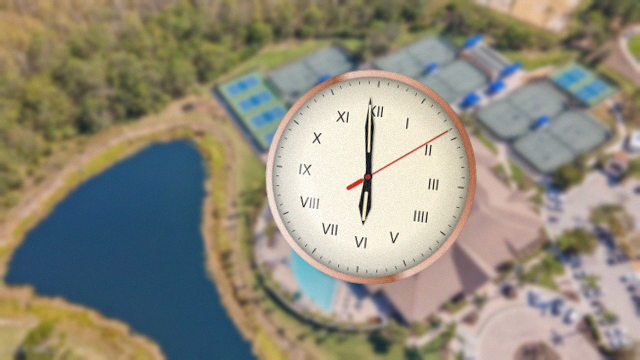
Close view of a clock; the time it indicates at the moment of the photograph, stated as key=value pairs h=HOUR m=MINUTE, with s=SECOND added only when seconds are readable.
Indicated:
h=5 m=59 s=9
